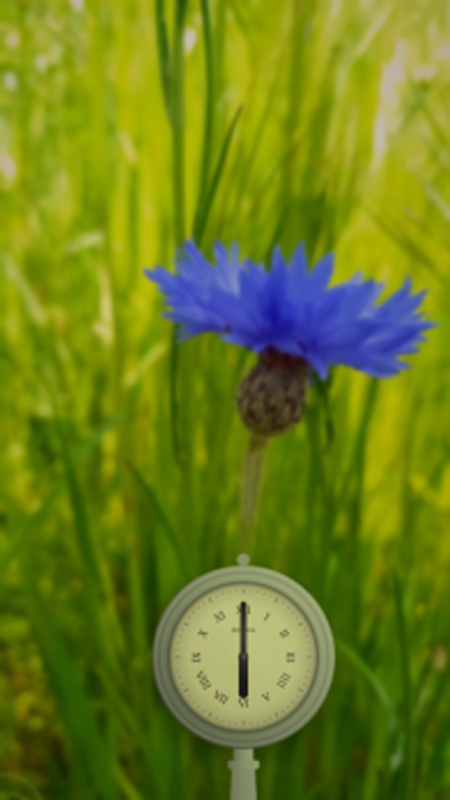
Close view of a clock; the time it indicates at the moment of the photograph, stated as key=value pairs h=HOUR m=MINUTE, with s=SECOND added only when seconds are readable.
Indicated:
h=6 m=0
